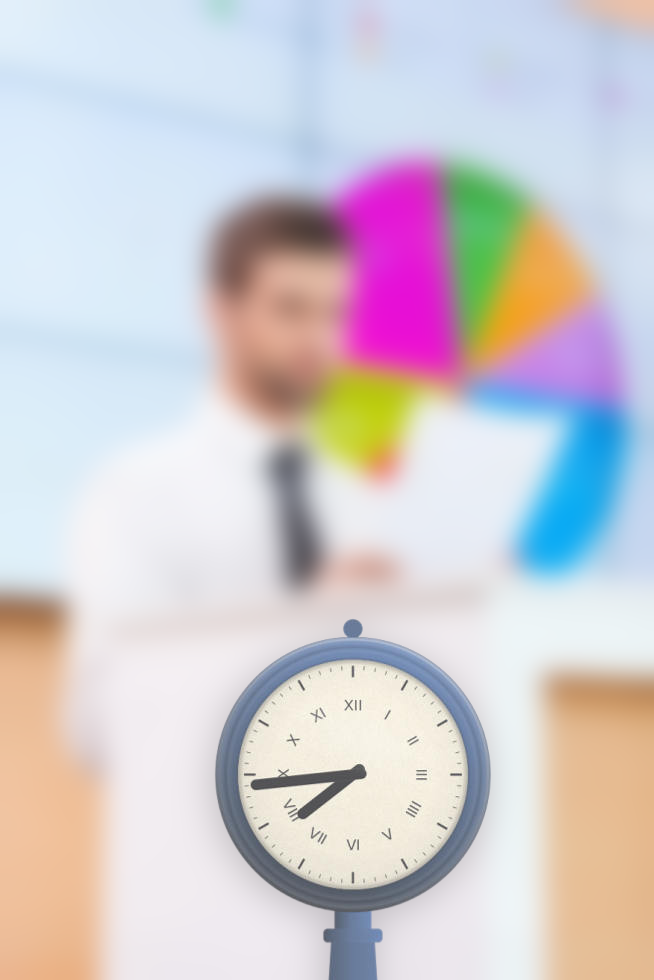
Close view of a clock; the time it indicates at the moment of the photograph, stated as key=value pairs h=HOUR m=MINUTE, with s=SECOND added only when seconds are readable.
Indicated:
h=7 m=44
